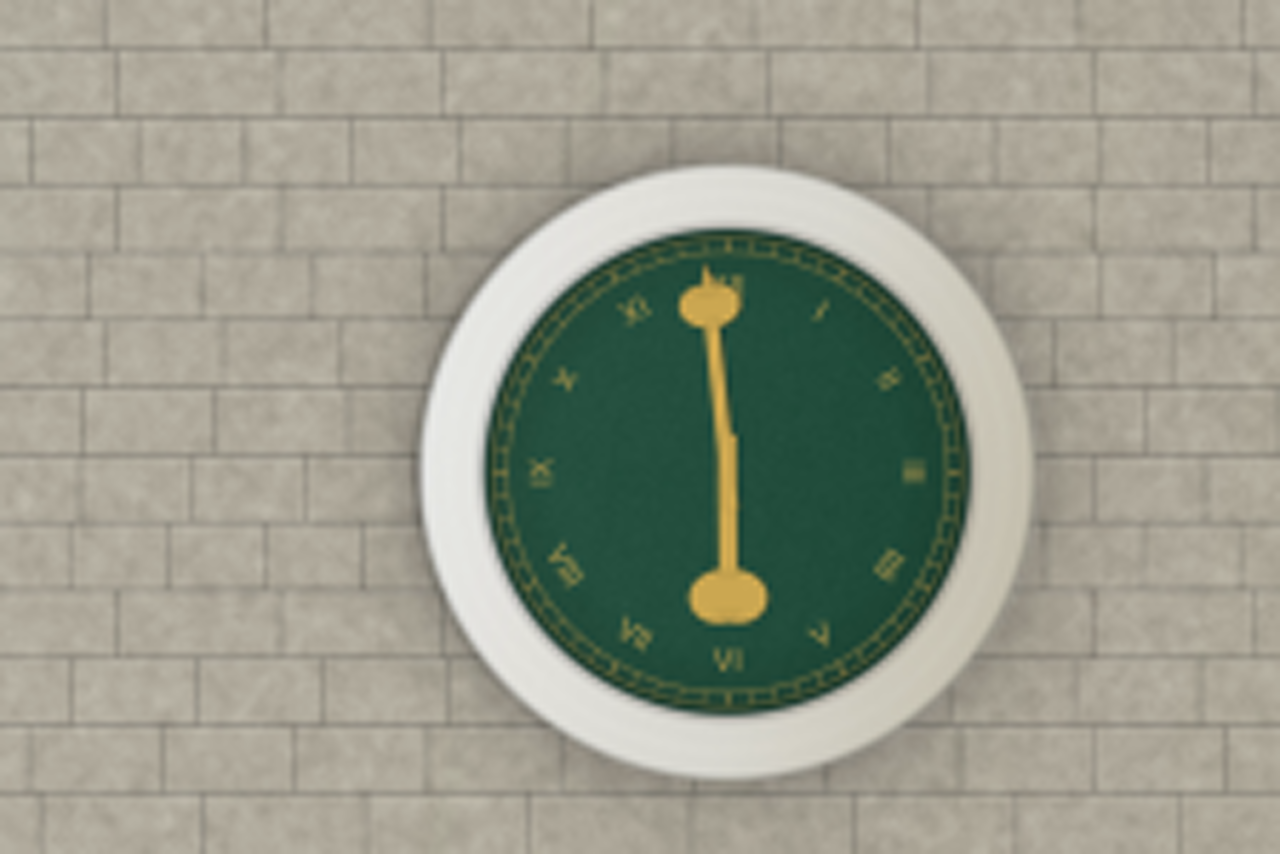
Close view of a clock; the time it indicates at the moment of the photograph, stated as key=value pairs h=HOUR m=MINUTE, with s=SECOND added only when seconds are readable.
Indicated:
h=5 m=59
